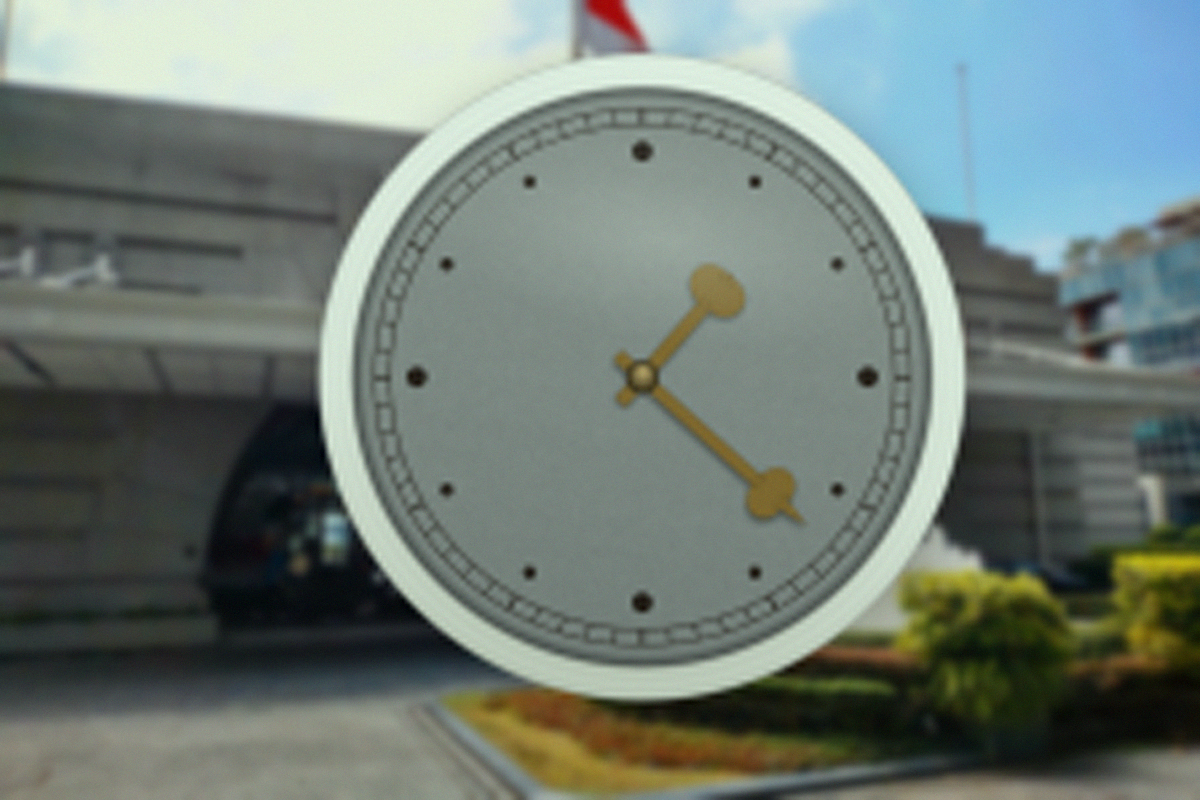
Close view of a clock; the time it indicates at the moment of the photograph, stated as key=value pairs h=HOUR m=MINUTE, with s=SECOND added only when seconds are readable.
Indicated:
h=1 m=22
